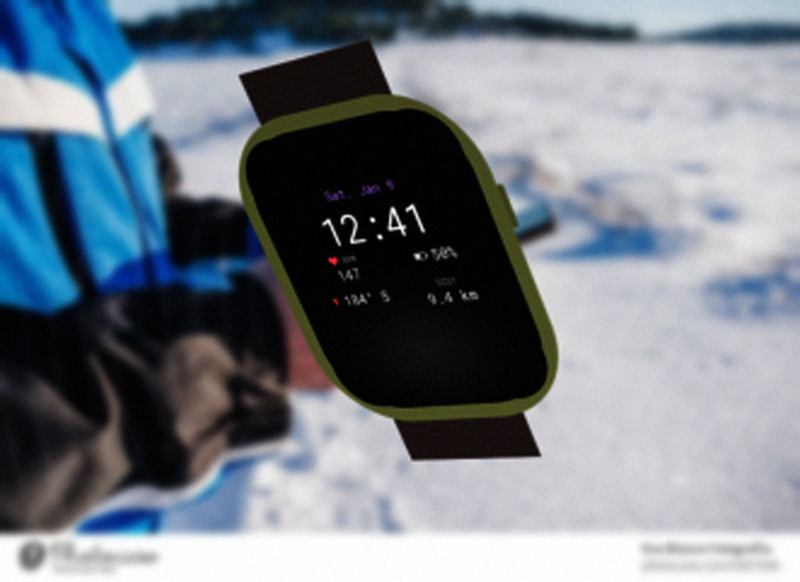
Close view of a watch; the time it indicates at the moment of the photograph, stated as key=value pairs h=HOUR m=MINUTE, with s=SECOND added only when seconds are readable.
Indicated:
h=12 m=41
